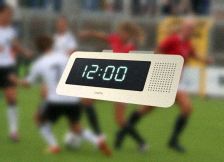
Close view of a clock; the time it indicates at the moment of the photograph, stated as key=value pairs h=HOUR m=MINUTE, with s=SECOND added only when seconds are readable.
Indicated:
h=12 m=0
